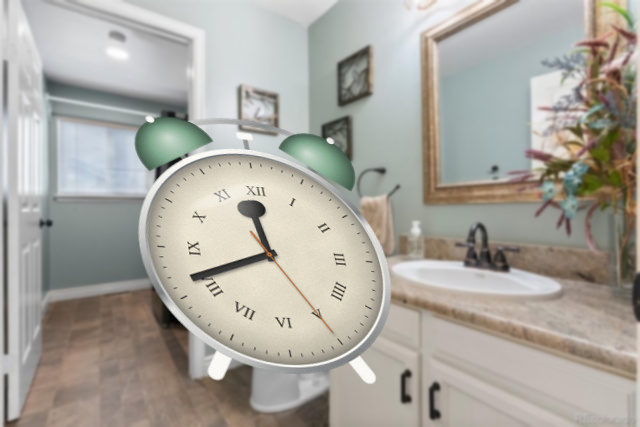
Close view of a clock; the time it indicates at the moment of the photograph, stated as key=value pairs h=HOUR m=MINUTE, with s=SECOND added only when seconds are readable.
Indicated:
h=11 m=41 s=25
